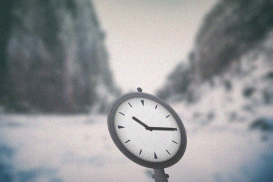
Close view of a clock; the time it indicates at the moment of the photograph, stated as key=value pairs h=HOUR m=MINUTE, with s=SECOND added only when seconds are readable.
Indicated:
h=10 m=15
